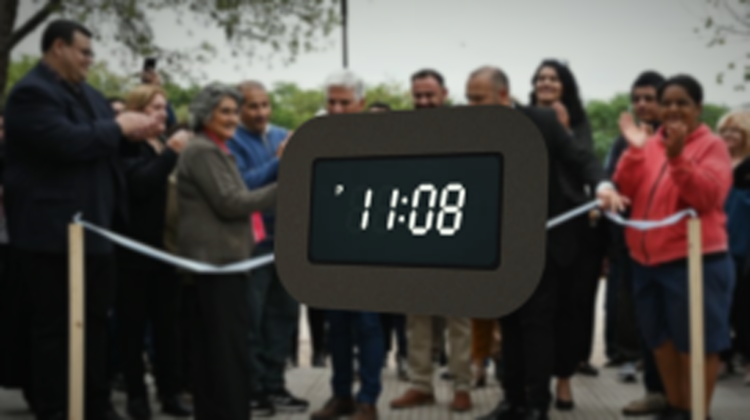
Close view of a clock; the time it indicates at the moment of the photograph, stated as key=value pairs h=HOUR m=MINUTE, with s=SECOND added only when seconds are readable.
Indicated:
h=11 m=8
